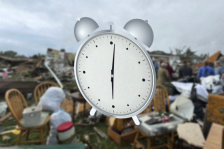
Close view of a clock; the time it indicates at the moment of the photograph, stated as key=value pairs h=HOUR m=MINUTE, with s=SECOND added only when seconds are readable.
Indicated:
h=6 m=1
